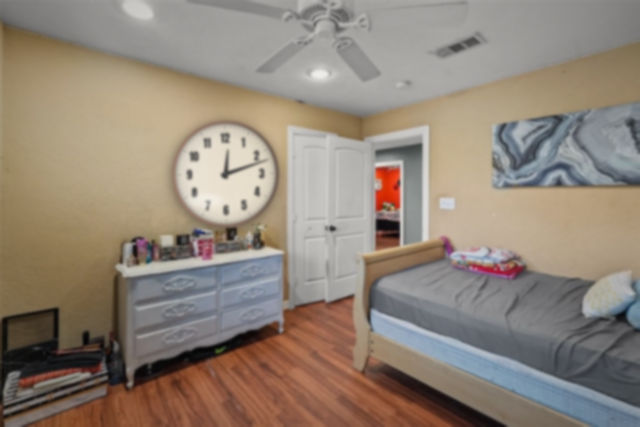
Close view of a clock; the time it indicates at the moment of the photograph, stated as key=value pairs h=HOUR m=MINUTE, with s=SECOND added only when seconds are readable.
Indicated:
h=12 m=12
